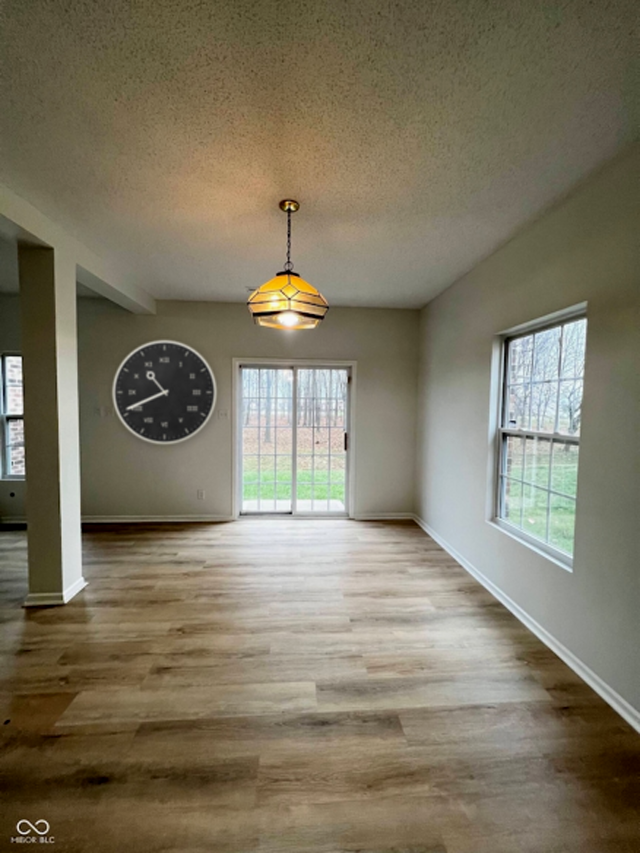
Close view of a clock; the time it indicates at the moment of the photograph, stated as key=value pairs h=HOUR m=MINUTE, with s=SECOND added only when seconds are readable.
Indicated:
h=10 m=41
